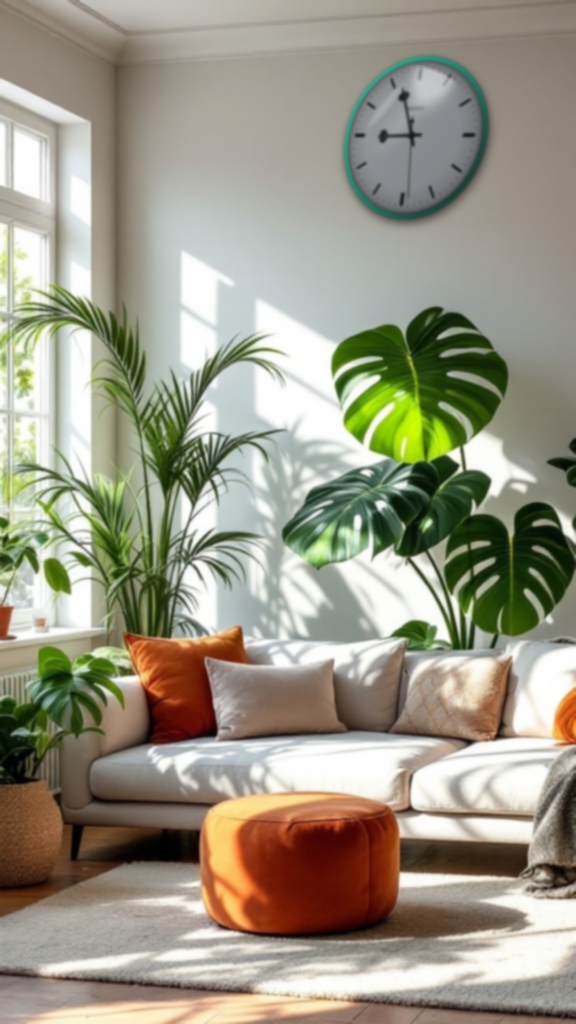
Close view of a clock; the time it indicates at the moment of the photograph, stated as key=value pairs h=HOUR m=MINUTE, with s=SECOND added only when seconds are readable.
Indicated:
h=8 m=56 s=29
